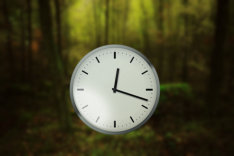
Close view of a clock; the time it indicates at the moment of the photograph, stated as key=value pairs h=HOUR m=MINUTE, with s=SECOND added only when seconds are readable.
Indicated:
h=12 m=18
